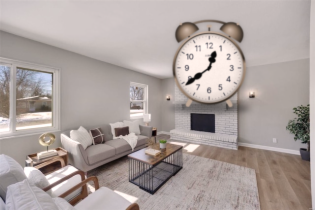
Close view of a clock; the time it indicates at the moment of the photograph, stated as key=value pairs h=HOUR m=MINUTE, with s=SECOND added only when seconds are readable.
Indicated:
h=12 m=39
